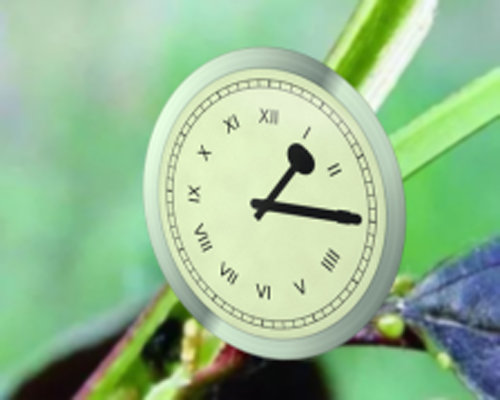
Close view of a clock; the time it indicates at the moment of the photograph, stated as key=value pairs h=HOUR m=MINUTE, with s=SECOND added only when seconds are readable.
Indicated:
h=1 m=15
